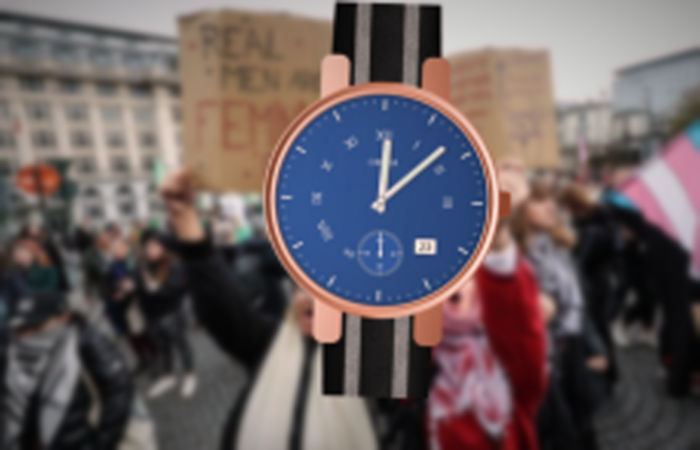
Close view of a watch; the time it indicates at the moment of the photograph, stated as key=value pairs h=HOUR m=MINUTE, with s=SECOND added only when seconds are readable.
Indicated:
h=12 m=8
